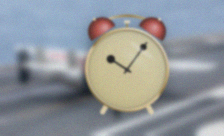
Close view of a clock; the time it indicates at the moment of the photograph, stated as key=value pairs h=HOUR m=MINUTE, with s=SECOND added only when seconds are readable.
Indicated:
h=10 m=6
